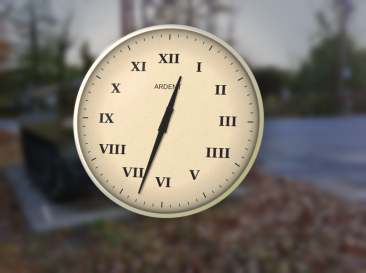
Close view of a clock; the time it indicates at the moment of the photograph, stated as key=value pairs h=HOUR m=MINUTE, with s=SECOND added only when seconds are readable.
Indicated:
h=12 m=33
